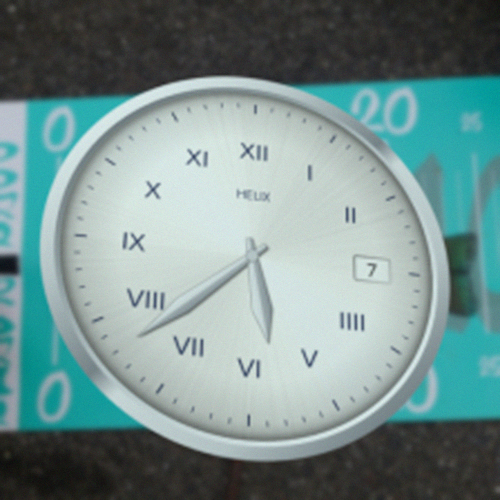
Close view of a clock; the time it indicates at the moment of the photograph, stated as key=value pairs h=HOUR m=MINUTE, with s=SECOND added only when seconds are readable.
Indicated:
h=5 m=38
